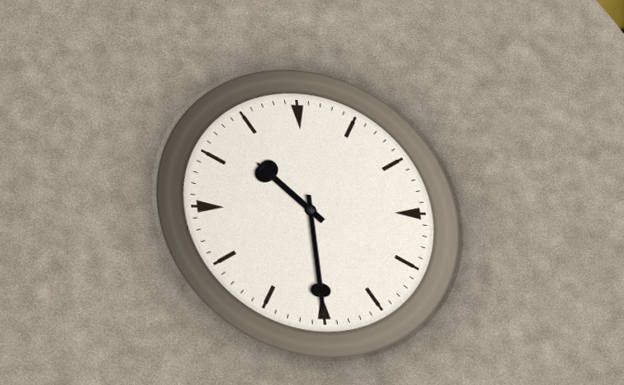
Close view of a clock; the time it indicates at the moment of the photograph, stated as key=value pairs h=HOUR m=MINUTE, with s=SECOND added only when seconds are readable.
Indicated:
h=10 m=30
